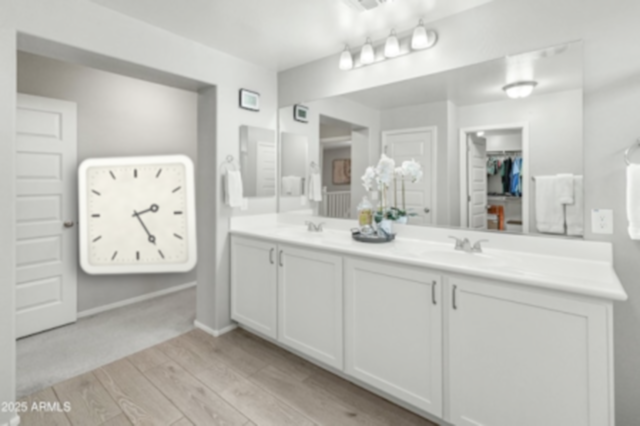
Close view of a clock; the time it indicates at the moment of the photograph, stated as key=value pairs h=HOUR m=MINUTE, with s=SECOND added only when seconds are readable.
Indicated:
h=2 m=25
